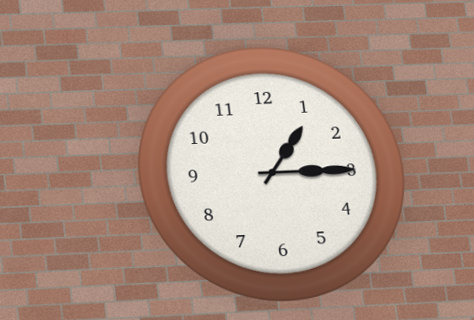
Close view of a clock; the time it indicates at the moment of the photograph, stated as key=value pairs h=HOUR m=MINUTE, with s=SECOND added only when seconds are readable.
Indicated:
h=1 m=15
